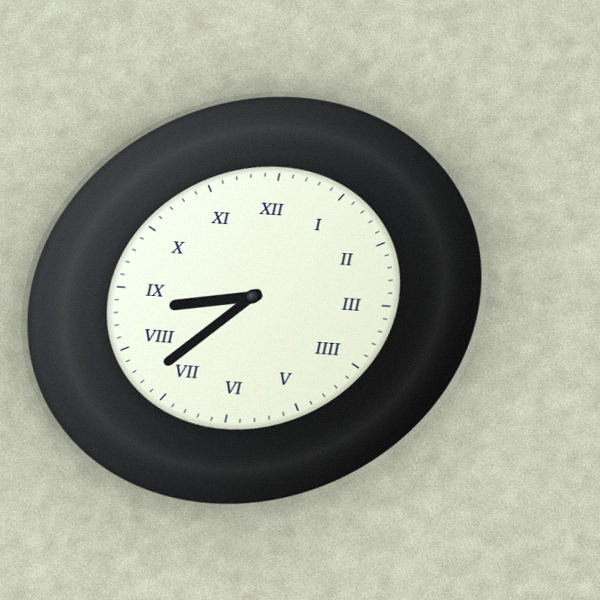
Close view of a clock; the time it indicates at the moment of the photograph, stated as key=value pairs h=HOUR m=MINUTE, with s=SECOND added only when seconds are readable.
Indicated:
h=8 m=37
